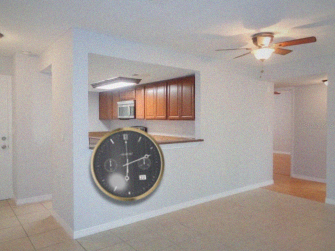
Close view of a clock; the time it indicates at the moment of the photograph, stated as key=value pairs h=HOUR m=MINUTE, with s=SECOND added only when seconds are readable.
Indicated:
h=6 m=12
